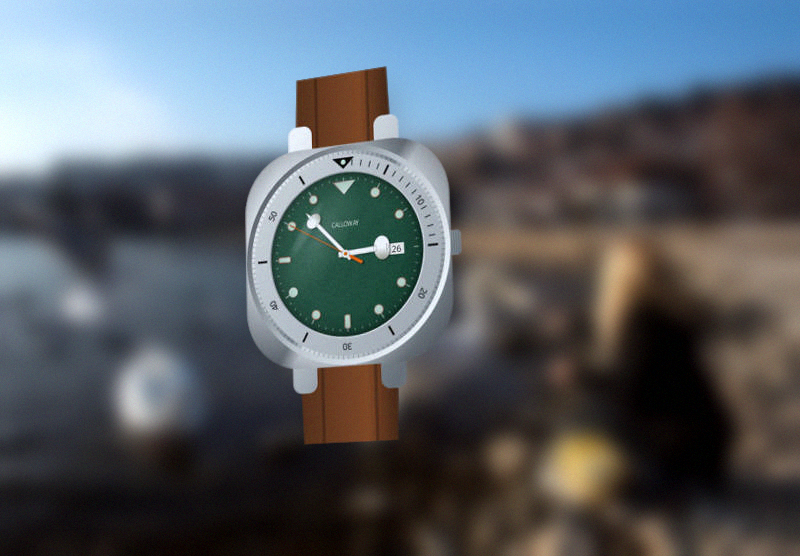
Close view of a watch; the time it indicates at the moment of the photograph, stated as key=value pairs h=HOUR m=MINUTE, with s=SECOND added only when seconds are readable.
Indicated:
h=2 m=52 s=50
